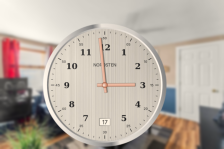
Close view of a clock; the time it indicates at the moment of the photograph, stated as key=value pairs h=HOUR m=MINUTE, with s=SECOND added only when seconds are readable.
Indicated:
h=2 m=59
